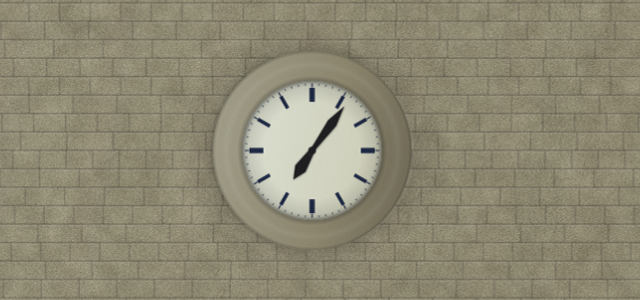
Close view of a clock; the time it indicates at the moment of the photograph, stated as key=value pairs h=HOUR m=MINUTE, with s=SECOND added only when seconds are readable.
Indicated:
h=7 m=6
